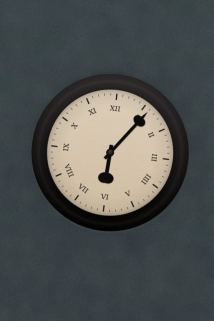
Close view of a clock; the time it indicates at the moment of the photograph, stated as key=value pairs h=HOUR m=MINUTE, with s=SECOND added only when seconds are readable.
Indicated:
h=6 m=6
